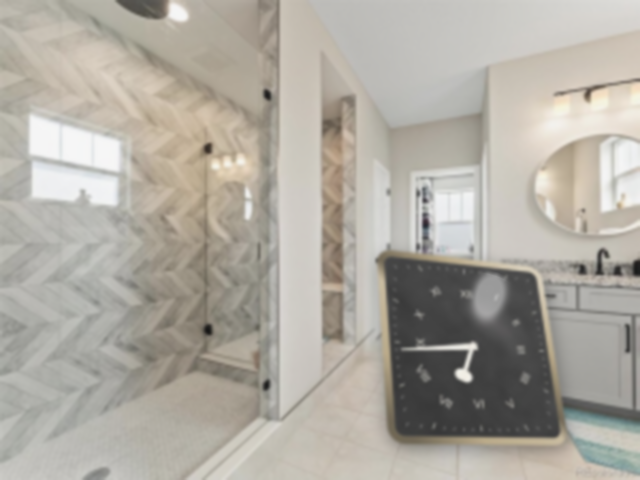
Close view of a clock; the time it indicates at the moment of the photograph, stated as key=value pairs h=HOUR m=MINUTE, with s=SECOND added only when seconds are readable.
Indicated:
h=6 m=44
